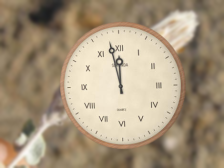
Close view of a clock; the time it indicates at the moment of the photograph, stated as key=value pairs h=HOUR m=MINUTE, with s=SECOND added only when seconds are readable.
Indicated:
h=11 m=58
